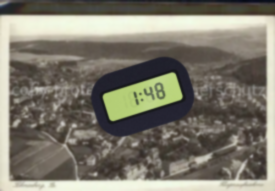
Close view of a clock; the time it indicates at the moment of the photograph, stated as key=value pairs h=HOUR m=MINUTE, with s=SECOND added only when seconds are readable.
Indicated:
h=1 m=48
